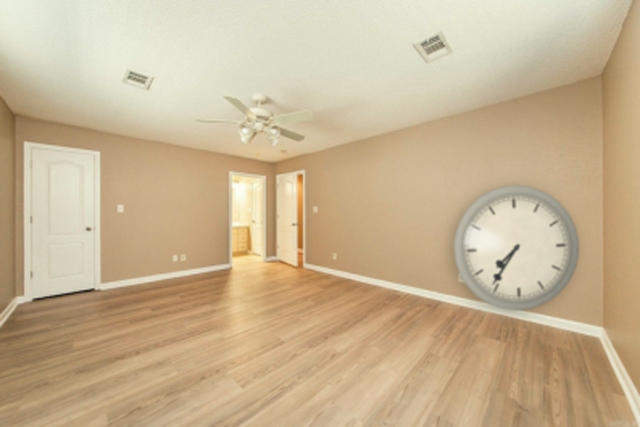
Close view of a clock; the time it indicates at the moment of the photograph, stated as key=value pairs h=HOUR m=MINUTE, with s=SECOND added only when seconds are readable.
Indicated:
h=7 m=36
